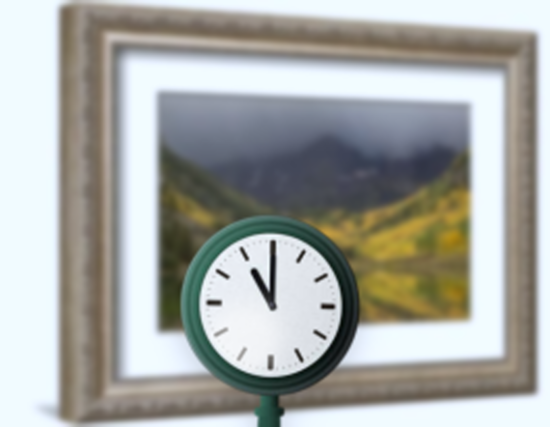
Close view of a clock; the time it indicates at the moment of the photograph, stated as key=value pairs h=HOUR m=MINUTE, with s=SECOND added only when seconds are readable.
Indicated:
h=11 m=0
